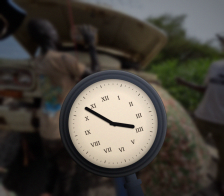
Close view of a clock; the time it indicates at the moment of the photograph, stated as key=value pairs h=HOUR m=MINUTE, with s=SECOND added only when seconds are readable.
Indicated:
h=3 m=53
